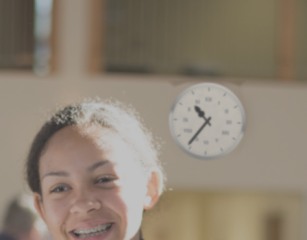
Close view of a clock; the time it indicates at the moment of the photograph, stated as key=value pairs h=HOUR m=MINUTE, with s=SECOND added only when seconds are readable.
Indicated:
h=10 m=36
